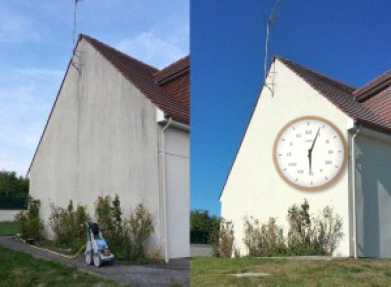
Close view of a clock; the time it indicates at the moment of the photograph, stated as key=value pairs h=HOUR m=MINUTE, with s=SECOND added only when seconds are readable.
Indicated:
h=6 m=4
